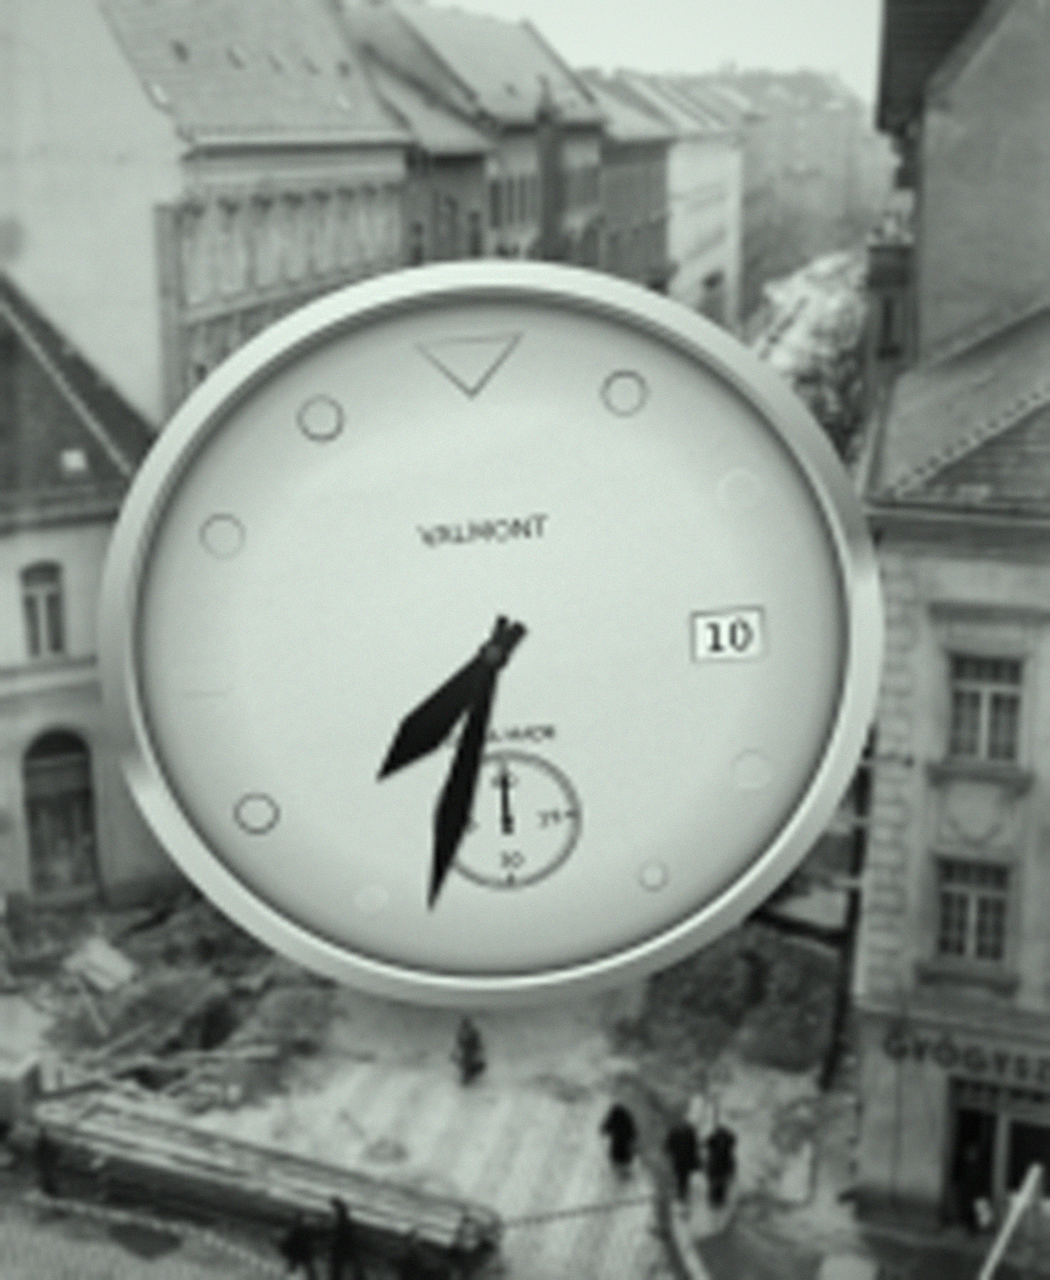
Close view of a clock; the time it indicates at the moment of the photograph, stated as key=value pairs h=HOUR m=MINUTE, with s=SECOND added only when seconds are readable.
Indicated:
h=7 m=33
